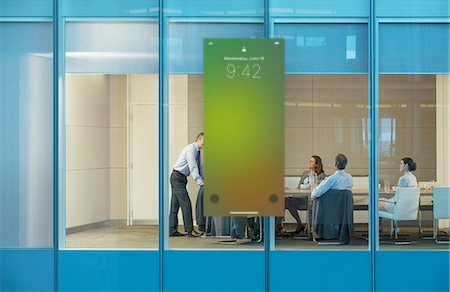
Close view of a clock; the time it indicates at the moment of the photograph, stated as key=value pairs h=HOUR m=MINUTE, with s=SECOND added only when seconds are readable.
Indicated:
h=9 m=42
